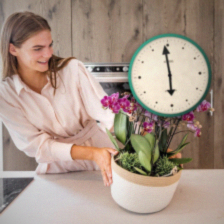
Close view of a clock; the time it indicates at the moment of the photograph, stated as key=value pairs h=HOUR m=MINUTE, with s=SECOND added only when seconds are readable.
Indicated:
h=5 m=59
